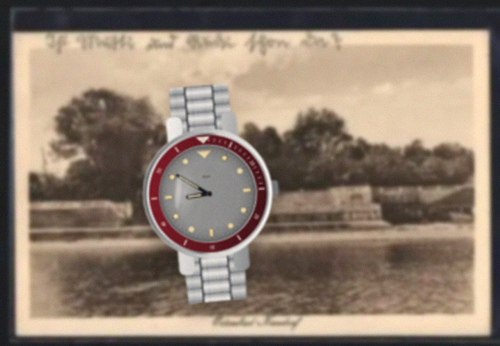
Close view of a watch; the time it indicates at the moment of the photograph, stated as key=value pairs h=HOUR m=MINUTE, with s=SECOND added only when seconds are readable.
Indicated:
h=8 m=51
